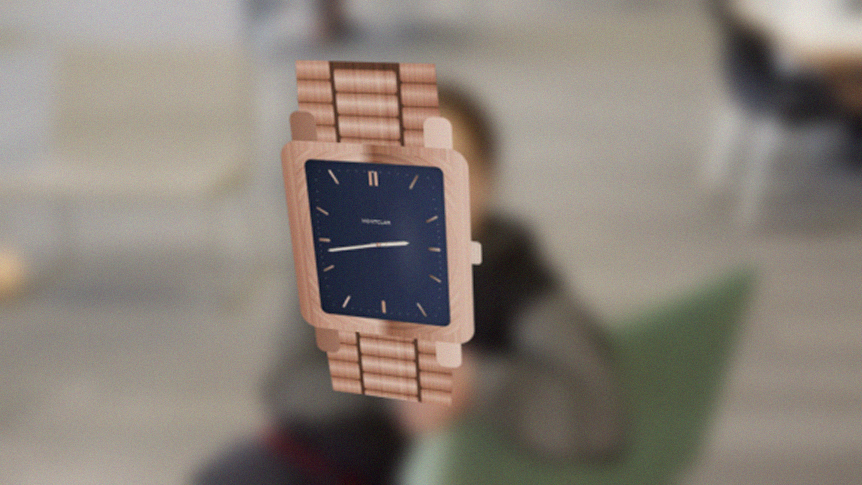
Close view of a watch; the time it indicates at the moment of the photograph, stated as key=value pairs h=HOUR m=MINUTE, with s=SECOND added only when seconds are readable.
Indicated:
h=2 m=43
